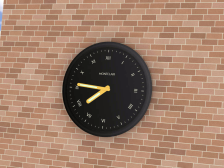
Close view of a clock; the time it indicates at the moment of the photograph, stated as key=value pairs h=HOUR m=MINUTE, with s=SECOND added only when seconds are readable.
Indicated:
h=7 m=46
